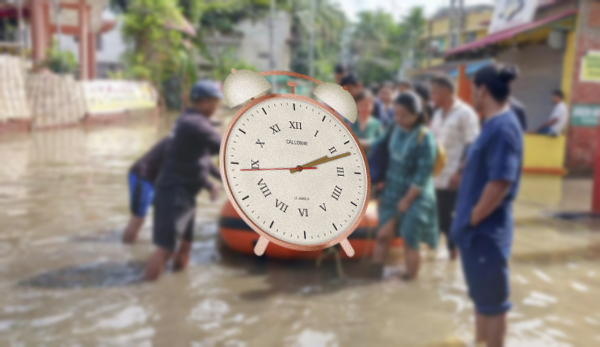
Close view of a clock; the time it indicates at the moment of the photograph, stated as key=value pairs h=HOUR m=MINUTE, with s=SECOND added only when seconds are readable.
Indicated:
h=2 m=11 s=44
